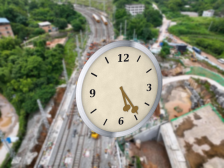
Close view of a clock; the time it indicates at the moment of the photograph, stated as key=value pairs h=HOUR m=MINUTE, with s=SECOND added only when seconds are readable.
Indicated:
h=5 m=24
